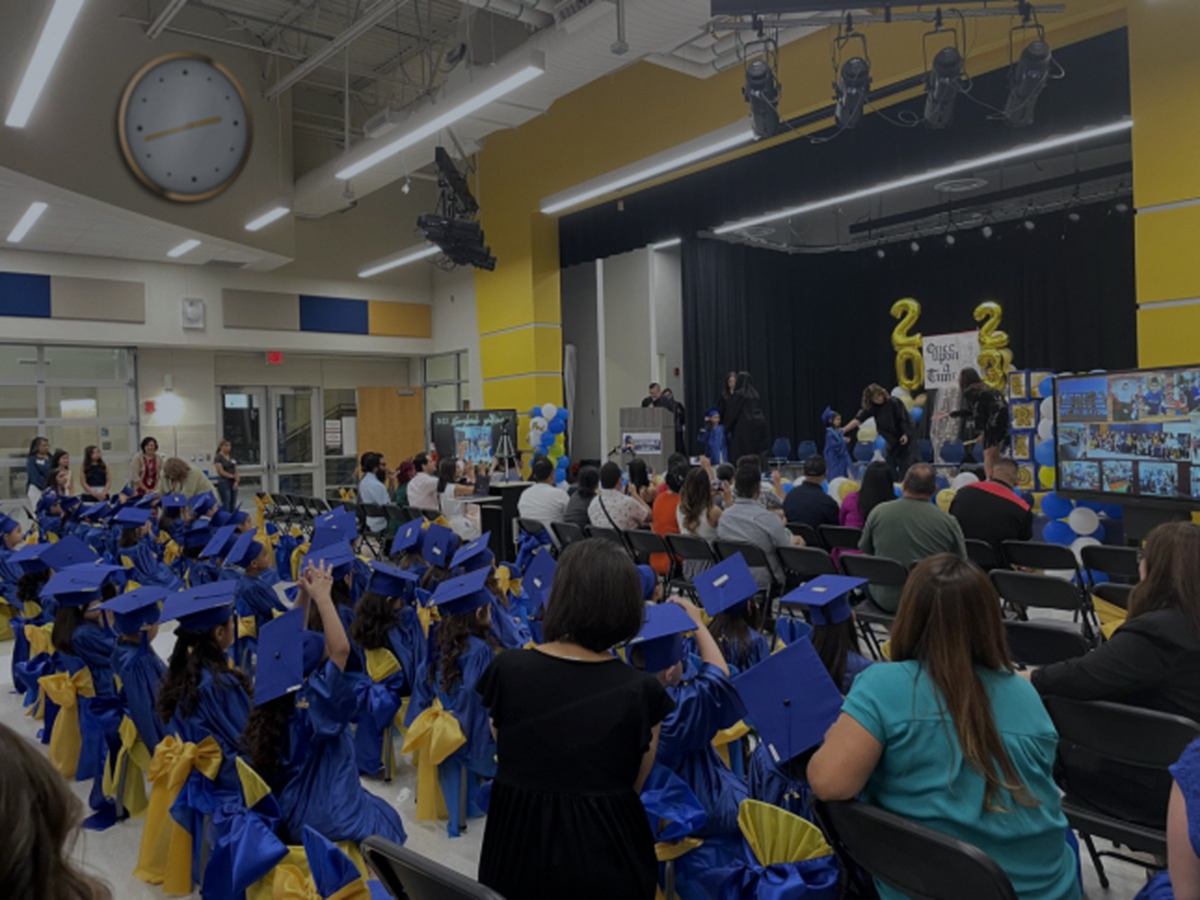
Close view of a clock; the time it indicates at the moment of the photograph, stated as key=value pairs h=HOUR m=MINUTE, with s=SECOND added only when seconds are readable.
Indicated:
h=2 m=43
